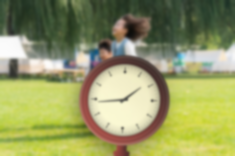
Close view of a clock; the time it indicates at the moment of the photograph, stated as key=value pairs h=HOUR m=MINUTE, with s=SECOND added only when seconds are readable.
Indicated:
h=1 m=44
